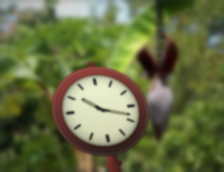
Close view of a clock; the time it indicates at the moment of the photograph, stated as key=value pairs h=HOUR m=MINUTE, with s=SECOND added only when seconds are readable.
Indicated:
h=10 m=18
